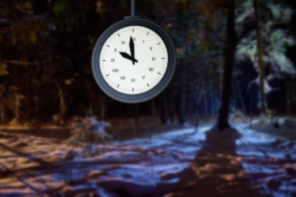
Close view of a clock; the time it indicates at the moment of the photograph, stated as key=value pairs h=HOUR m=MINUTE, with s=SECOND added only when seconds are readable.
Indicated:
h=9 m=59
